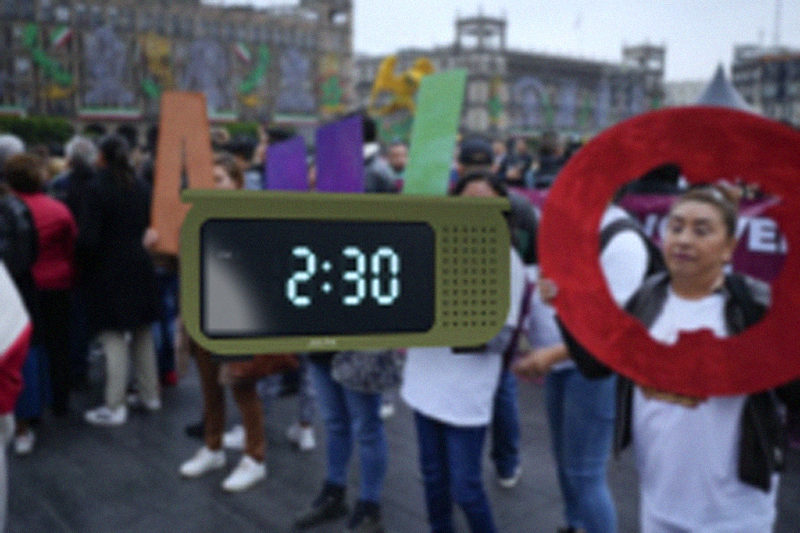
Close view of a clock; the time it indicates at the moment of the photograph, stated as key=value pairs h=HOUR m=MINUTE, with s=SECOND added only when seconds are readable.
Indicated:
h=2 m=30
